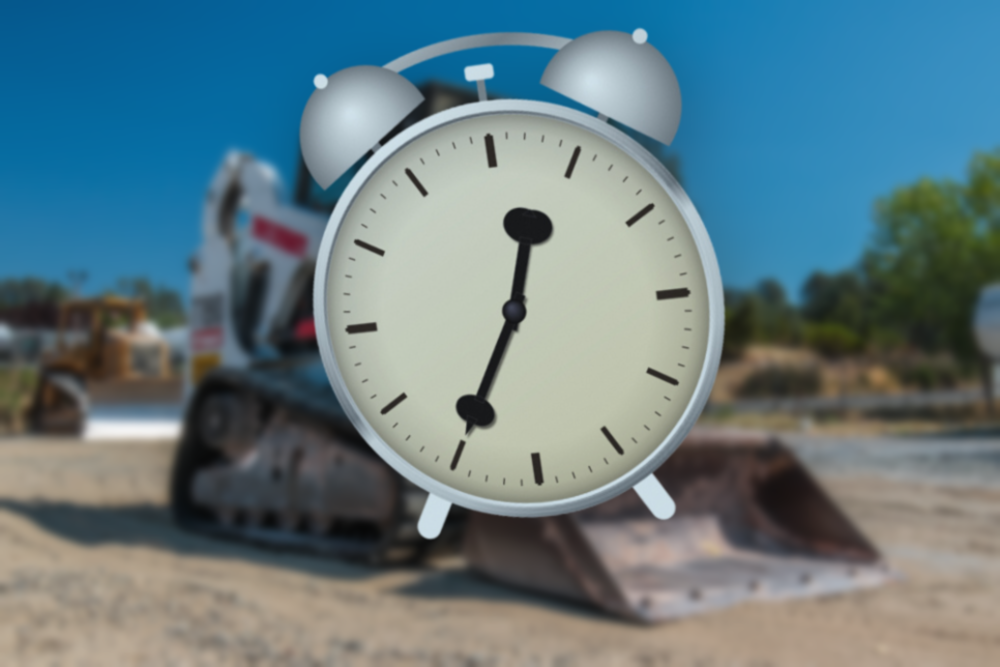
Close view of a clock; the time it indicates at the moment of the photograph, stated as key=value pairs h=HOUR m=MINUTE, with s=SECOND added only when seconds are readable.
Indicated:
h=12 m=35
